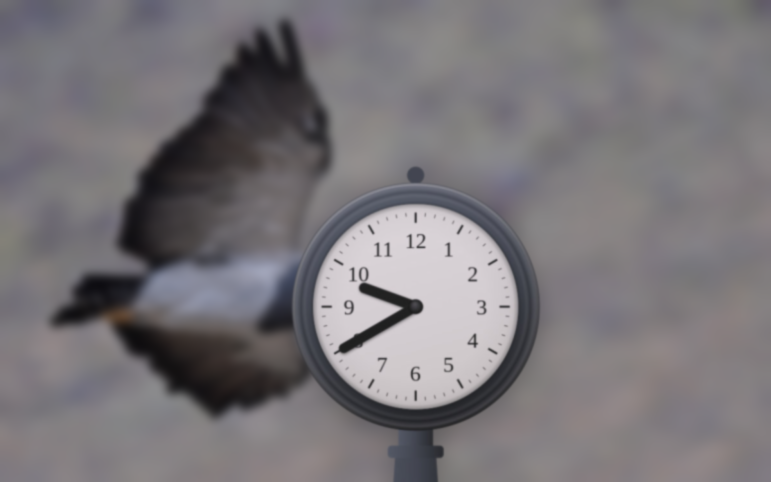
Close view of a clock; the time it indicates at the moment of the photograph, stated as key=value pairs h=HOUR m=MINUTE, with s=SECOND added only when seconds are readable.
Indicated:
h=9 m=40
